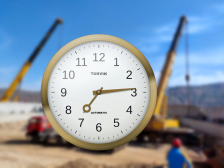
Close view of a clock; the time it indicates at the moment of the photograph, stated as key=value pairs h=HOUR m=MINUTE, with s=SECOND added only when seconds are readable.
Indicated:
h=7 m=14
